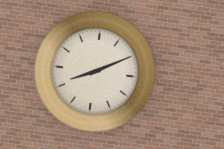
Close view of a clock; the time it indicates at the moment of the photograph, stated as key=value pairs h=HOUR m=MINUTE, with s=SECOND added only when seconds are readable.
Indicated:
h=8 m=10
